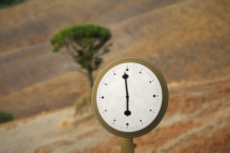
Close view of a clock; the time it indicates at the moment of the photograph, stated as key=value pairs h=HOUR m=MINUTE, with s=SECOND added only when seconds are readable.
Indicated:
h=5 m=59
